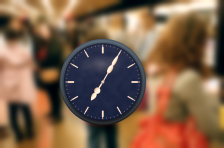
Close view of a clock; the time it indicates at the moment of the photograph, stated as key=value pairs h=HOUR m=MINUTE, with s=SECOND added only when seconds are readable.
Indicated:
h=7 m=5
